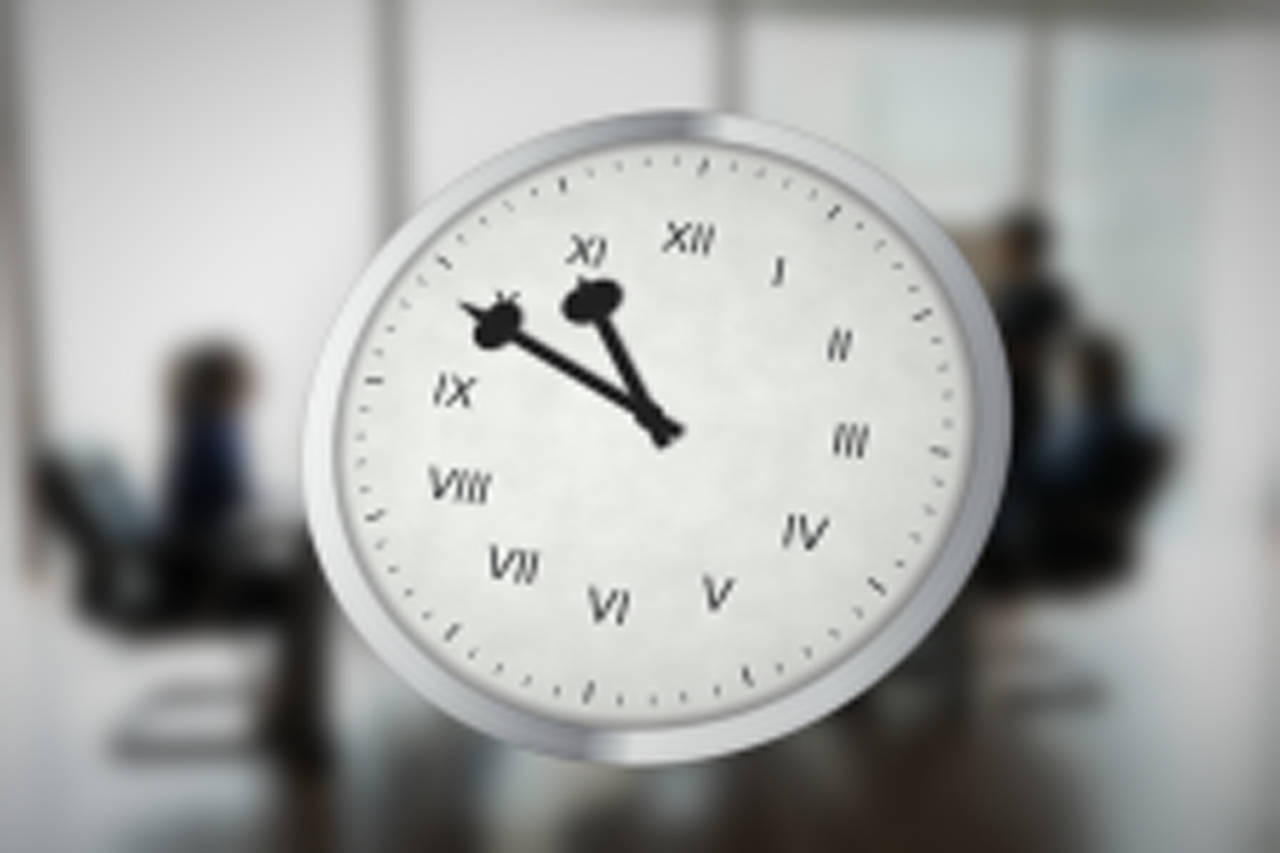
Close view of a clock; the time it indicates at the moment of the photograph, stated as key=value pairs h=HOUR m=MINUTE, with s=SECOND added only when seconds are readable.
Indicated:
h=10 m=49
